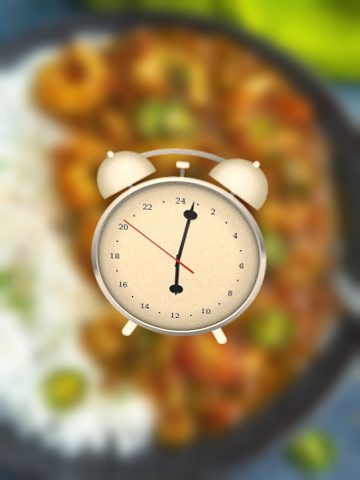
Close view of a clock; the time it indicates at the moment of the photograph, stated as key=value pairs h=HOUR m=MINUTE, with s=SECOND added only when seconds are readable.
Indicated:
h=12 m=1 s=51
